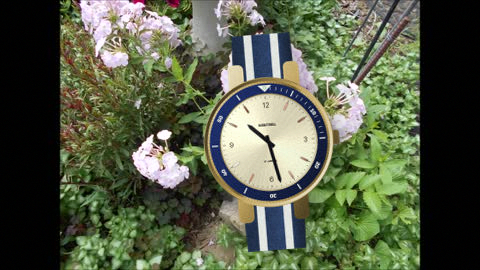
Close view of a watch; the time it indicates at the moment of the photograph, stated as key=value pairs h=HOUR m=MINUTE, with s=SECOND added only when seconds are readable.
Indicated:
h=10 m=28
